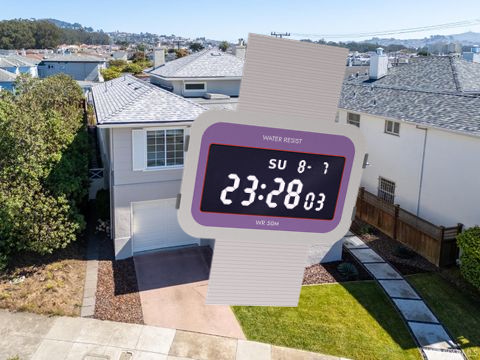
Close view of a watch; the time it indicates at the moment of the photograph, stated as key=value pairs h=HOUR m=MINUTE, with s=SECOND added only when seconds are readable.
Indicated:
h=23 m=28 s=3
